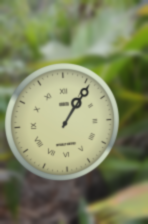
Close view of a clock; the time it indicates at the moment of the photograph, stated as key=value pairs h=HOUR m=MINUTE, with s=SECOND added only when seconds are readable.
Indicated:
h=1 m=6
